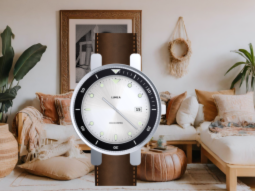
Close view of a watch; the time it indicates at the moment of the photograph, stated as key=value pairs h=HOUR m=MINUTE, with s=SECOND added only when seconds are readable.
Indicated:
h=10 m=22
